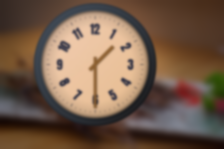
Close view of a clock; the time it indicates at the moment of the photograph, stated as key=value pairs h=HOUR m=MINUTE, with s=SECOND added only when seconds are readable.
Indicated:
h=1 m=30
